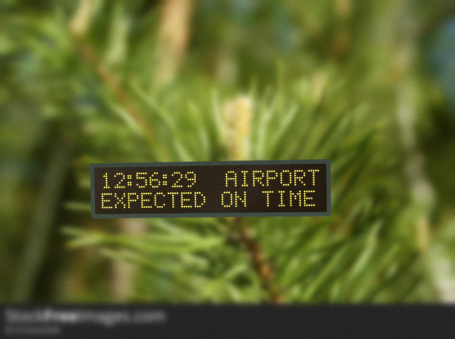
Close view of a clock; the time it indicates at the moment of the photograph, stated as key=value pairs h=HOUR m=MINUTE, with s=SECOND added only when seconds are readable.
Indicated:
h=12 m=56 s=29
